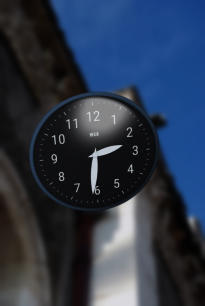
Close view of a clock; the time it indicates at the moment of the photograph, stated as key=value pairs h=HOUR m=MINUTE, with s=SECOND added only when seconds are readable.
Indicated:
h=2 m=31
